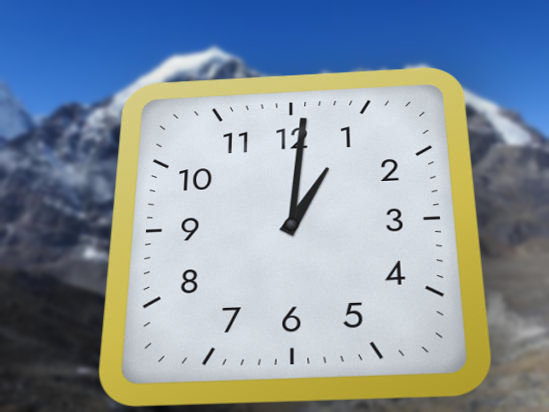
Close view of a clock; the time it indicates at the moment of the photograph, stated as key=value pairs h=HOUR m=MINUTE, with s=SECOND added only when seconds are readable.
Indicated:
h=1 m=1
